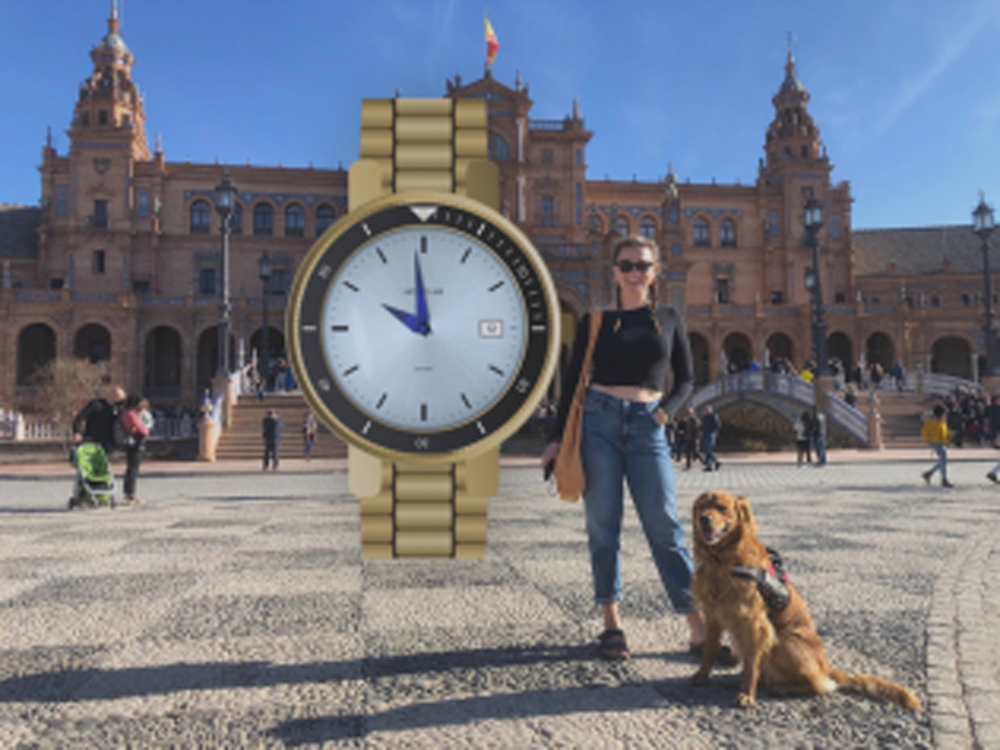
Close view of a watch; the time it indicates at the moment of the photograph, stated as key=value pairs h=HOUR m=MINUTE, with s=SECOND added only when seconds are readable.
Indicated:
h=9 m=59
